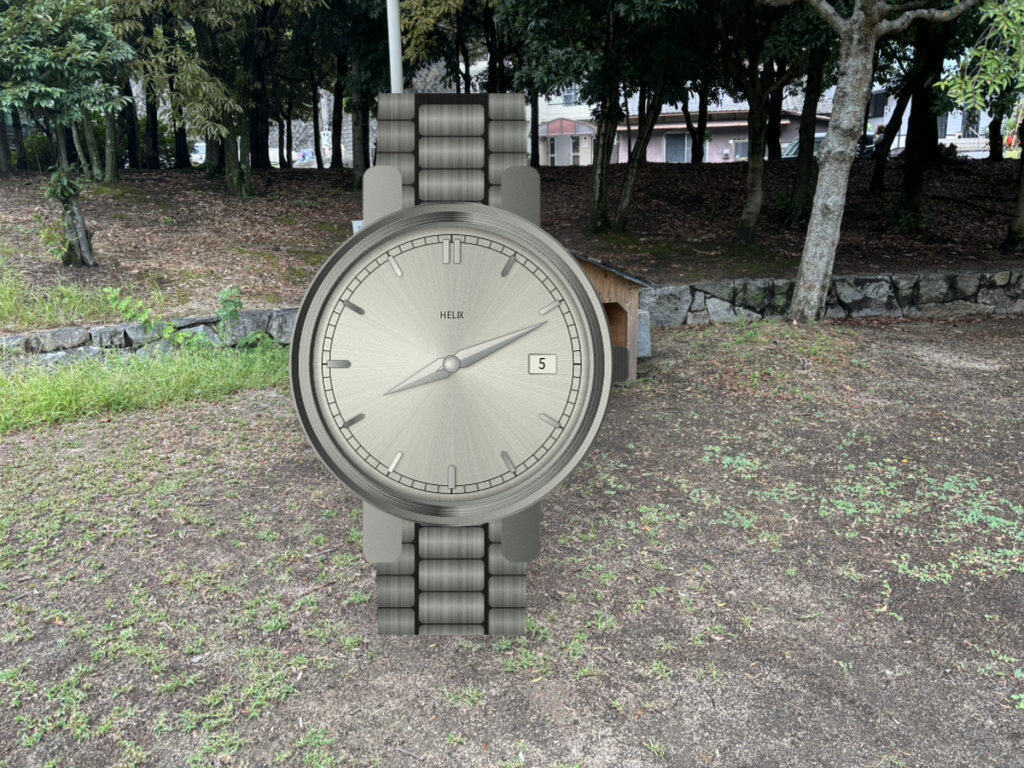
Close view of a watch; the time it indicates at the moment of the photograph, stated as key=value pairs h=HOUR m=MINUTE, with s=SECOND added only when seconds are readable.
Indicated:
h=8 m=11
